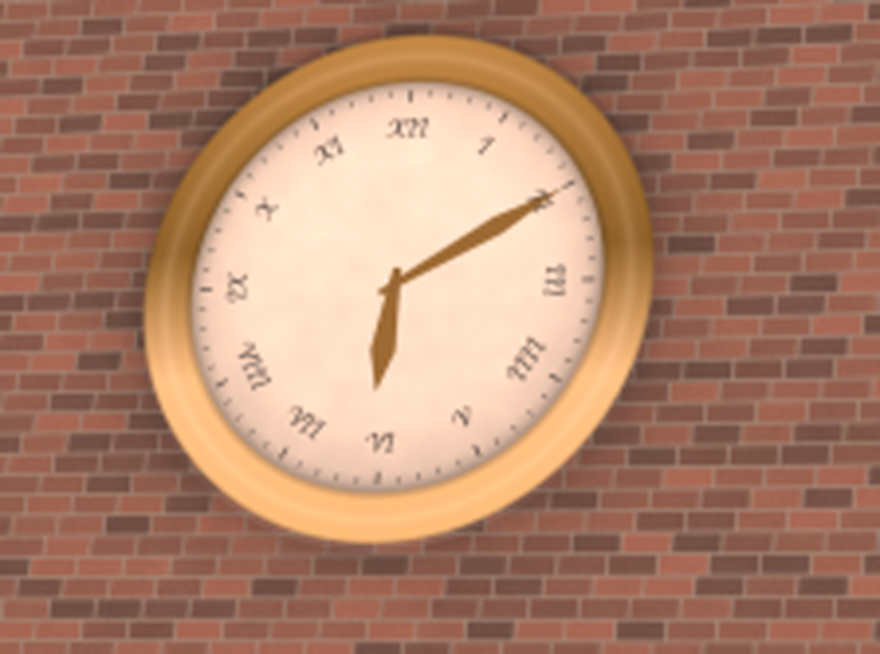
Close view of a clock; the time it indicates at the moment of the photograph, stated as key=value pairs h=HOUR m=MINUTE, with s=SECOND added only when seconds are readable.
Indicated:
h=6 m=10
